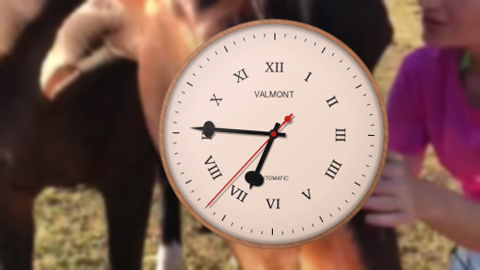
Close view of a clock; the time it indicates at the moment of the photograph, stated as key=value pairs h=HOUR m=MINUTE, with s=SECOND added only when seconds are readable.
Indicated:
h=6 m=45 s=37
